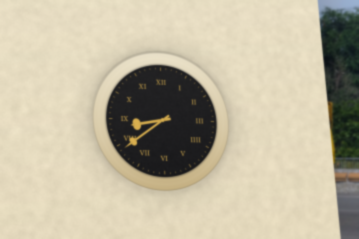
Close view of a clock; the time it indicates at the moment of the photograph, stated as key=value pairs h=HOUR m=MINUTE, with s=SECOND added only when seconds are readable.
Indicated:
h=8 m=39
